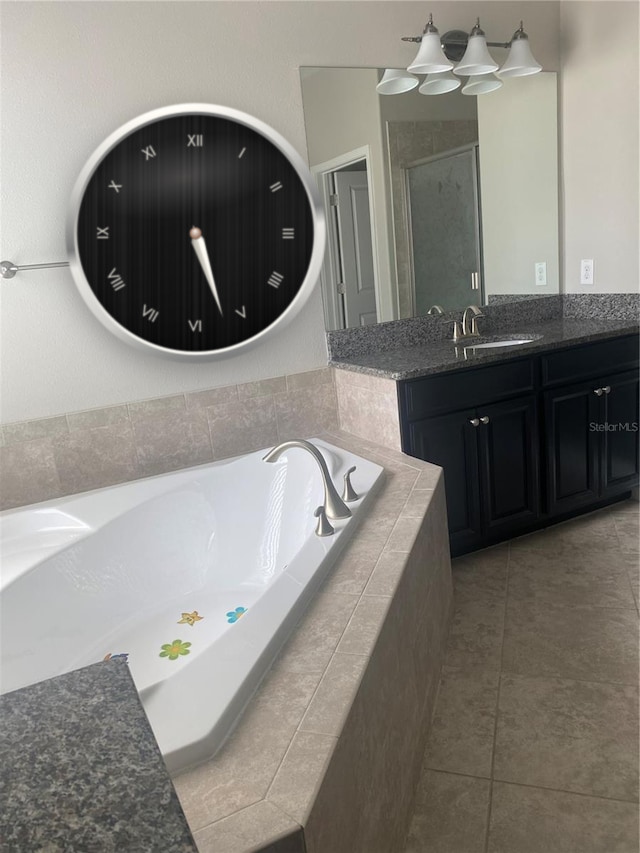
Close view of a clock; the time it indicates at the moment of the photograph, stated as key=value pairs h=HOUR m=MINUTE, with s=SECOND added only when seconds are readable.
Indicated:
h=5 m=27
